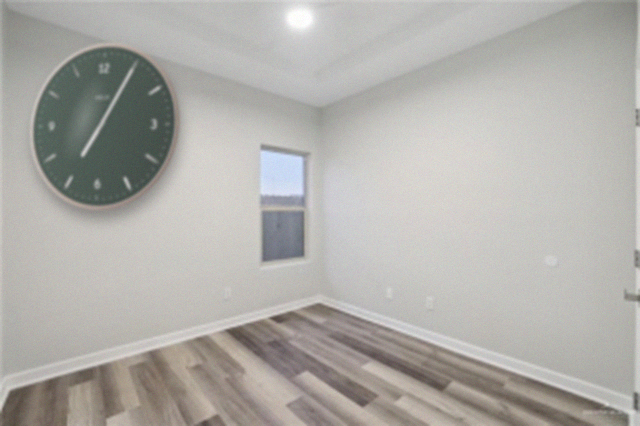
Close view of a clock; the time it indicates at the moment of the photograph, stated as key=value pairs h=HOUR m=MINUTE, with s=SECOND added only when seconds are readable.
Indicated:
h=7 m=5
